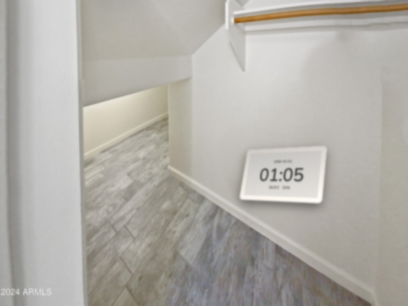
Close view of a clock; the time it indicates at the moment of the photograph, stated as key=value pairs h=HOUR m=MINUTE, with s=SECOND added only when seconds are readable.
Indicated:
h=1 m=5
